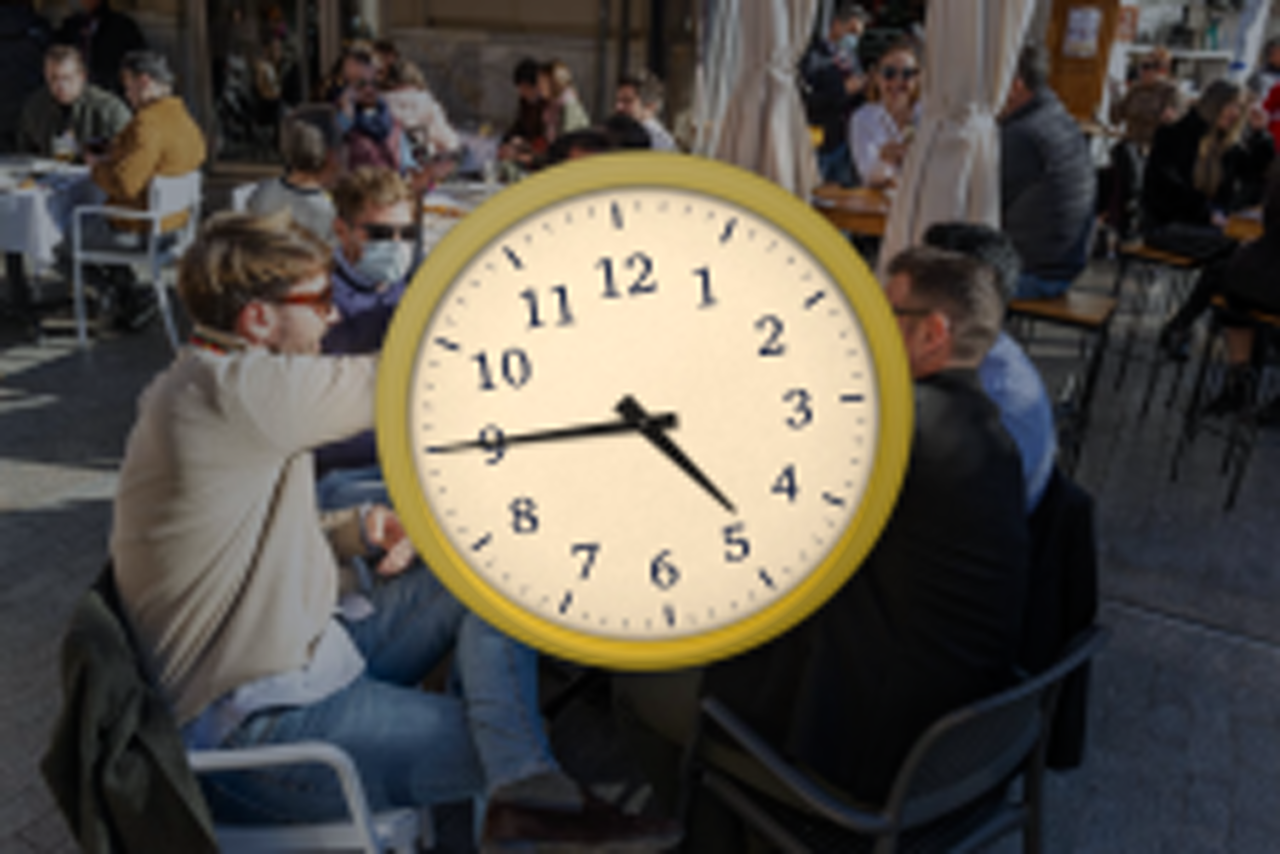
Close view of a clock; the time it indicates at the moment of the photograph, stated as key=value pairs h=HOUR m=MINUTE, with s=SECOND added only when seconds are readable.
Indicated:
h=4 m=45
